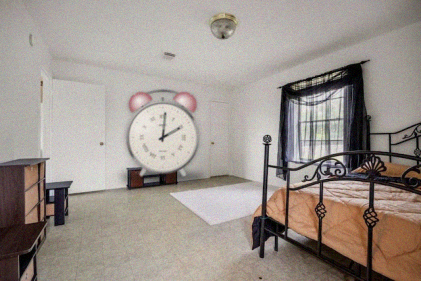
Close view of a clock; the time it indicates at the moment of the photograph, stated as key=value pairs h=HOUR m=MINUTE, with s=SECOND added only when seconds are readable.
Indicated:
h=2 m=1
